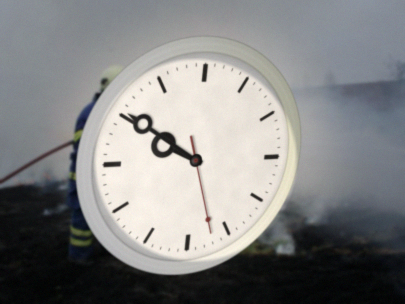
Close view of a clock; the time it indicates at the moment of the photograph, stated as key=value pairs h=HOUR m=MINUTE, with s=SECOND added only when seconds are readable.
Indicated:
h=9 m=50 s=27
